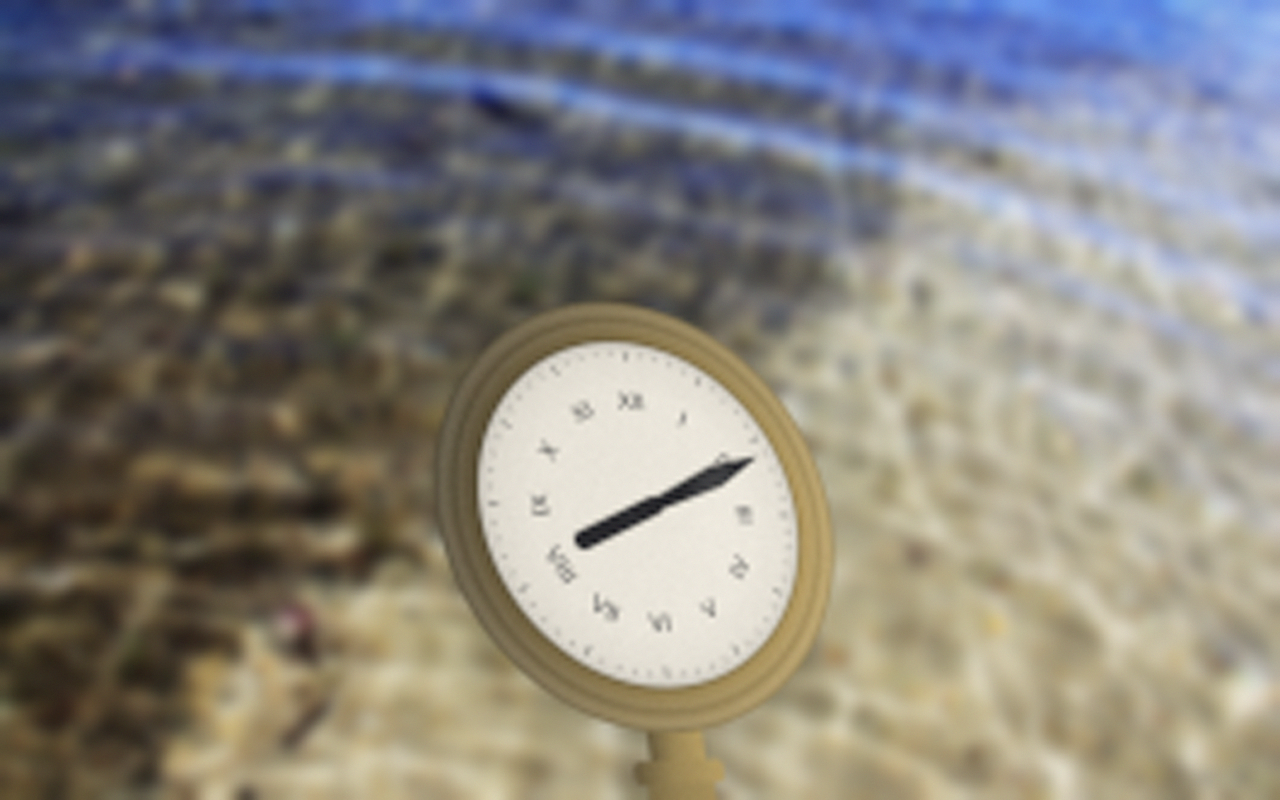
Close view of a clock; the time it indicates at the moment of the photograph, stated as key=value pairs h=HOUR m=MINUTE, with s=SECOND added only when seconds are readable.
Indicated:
h=8 m=11
